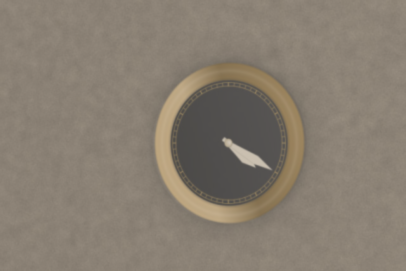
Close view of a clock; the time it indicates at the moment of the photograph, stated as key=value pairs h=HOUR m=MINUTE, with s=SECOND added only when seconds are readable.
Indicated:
h=4 m=20
